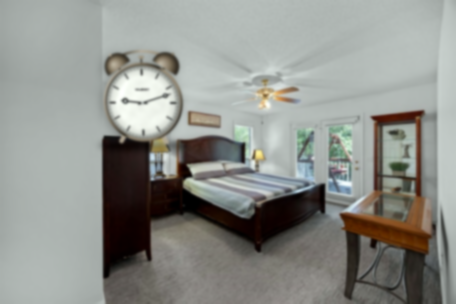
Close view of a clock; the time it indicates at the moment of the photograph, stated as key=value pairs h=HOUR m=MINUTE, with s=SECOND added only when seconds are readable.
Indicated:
h=9 m=12
